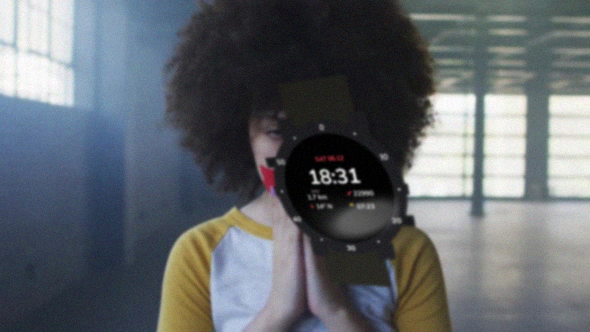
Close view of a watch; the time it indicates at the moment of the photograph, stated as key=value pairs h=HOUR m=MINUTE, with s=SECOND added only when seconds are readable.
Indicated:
h=18 m=31
